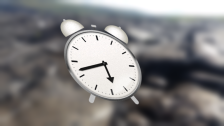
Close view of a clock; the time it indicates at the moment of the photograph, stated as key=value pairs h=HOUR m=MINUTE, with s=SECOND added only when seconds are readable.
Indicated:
h=5 m=42
